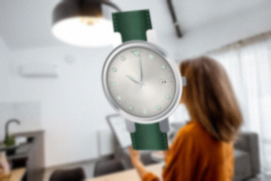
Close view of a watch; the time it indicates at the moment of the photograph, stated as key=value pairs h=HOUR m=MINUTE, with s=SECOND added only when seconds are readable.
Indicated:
h=10 m=1
